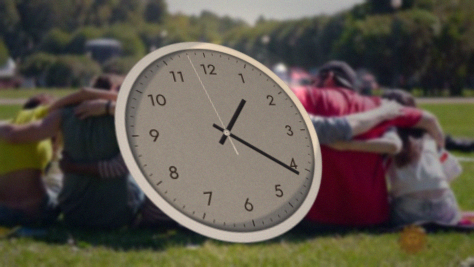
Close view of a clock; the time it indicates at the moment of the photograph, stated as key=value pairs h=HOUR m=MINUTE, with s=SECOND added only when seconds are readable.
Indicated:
h=1 m=20 s=58
